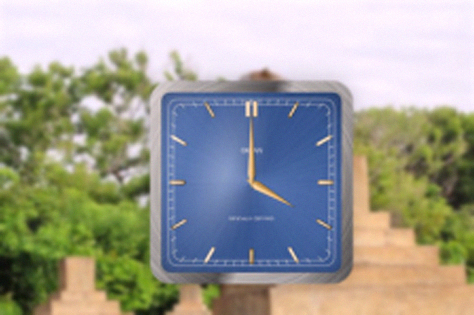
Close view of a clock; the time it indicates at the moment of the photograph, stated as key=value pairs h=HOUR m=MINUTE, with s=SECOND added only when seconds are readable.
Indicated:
h=4 m=0
